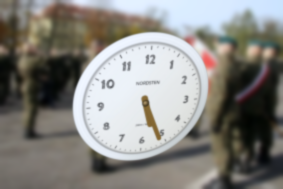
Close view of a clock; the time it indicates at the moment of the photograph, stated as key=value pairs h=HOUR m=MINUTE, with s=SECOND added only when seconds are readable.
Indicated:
h=5 m=26
